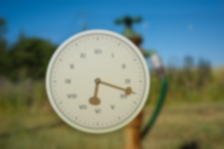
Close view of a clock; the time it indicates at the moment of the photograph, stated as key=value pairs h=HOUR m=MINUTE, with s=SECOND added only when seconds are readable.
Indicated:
h=6 m=18
